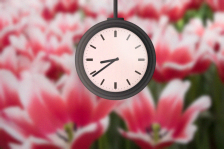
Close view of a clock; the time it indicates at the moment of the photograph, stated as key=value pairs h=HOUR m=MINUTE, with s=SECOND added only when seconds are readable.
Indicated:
h=8 m=39
